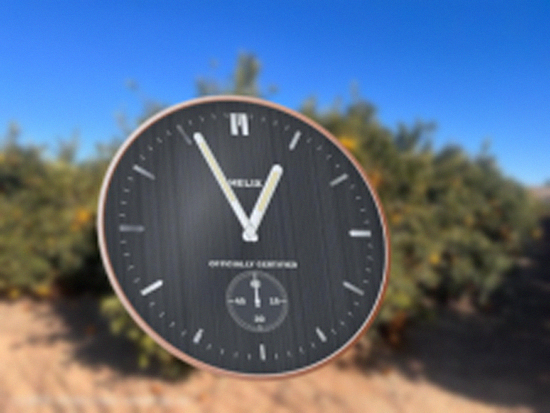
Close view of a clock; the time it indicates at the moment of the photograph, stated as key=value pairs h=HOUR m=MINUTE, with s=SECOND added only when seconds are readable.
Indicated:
h=12 m=56
